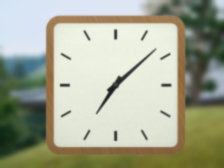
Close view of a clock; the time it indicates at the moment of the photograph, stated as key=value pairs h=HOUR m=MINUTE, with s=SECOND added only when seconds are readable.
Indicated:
h=7 m=8
